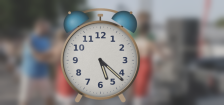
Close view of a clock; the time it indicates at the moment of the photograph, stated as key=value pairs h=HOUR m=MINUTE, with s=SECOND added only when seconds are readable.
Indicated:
h=5 m=22
